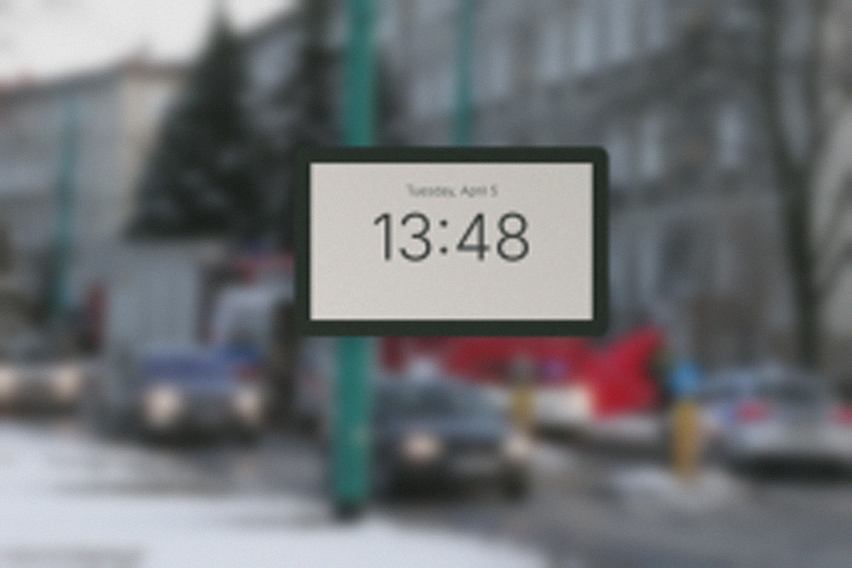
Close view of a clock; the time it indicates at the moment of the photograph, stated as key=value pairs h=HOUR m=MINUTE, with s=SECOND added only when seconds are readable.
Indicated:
h=13 m=48
